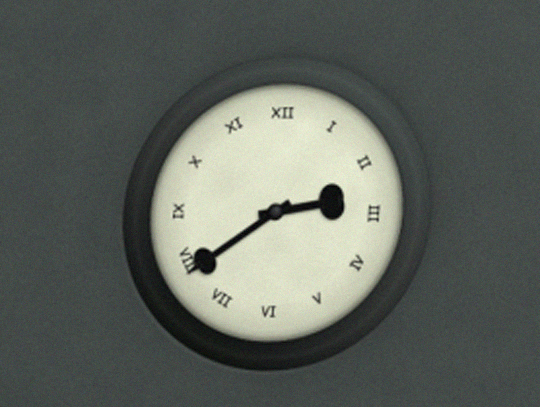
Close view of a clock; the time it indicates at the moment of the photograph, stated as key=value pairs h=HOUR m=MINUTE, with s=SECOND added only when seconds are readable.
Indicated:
h=2 m=39
